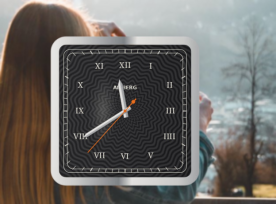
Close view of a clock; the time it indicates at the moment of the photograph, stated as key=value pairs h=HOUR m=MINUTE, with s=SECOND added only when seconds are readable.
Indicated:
h=11 m=39 s=37
